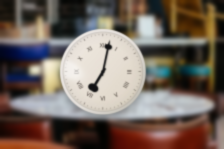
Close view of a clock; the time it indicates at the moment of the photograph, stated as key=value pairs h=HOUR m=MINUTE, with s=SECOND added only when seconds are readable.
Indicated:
h=7 m=2
